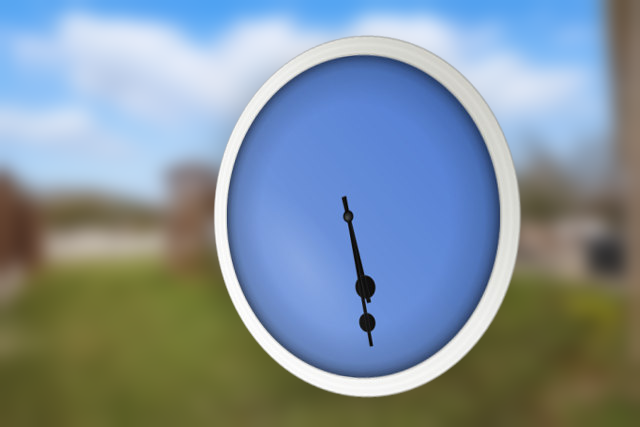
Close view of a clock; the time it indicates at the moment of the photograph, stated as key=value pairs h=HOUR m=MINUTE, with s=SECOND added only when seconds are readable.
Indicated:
h=5 m=28
